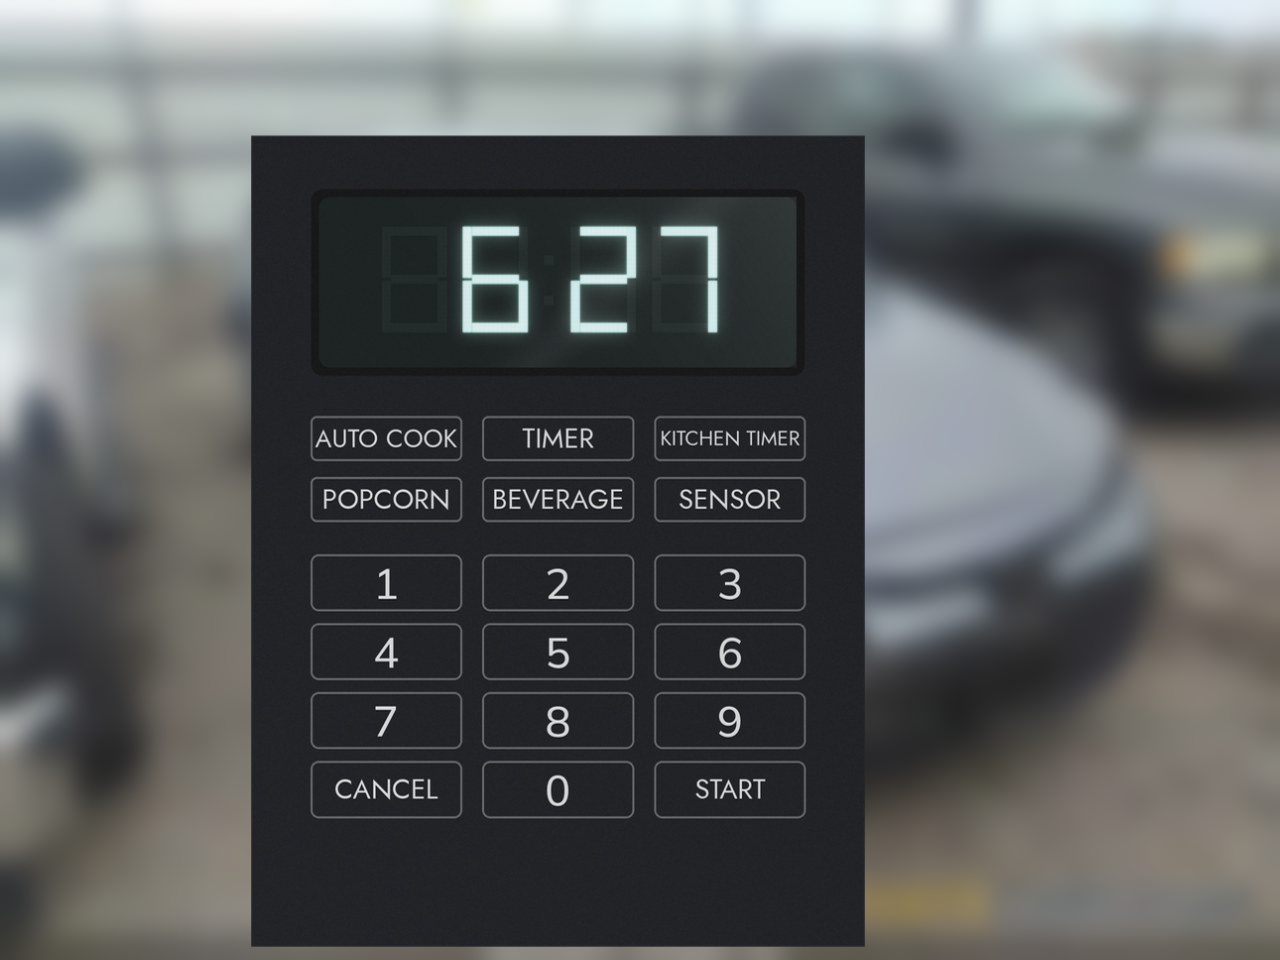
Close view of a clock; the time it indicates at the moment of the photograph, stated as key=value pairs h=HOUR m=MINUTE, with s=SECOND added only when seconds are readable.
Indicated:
h=6 m=27
